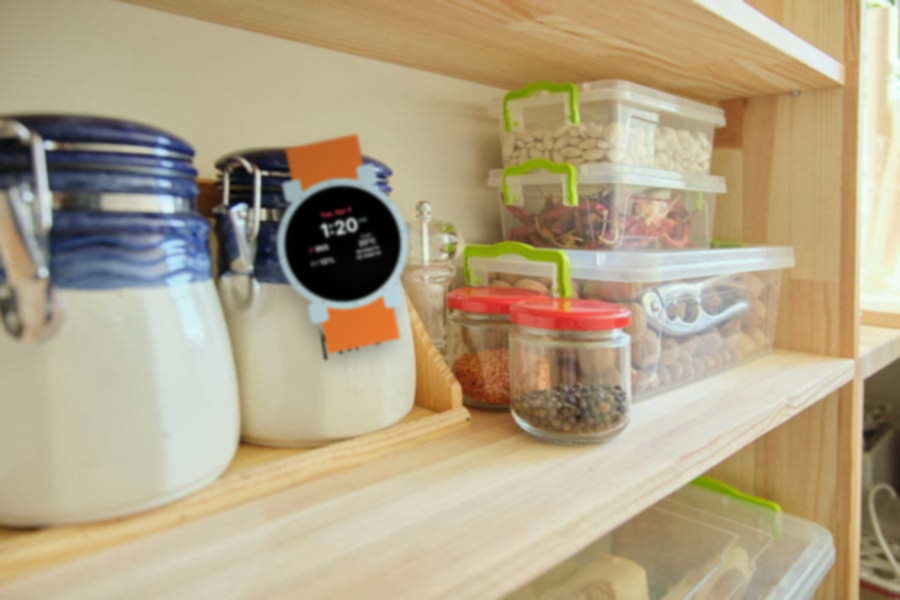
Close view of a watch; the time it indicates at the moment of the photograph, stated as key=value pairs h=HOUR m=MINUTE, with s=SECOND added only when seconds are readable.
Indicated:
h=1 m=20
